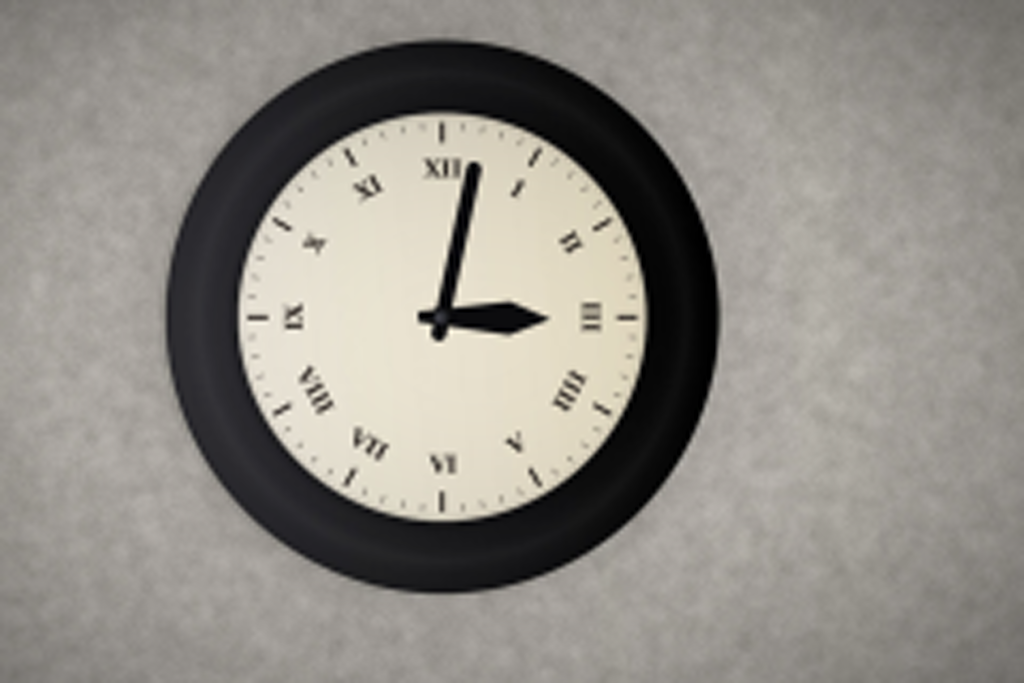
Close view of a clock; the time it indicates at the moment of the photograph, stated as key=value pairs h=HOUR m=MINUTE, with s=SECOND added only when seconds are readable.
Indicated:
h=3 m=2
